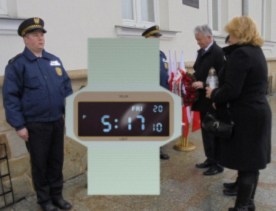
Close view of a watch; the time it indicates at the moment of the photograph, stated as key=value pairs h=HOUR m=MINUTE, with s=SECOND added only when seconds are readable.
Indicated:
h=5 m=17
